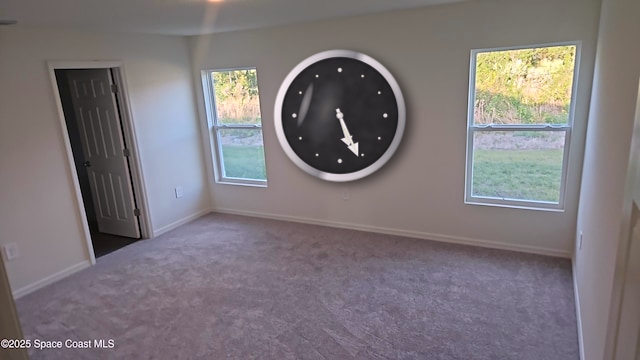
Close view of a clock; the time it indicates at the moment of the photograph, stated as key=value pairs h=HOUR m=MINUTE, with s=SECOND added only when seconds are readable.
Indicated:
h=5 m=26
